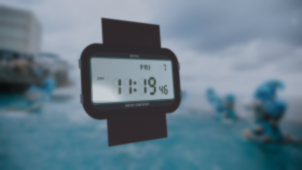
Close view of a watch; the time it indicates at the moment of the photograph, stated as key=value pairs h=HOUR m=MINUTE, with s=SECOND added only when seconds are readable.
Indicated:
h=11 m=19
